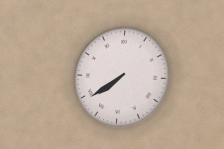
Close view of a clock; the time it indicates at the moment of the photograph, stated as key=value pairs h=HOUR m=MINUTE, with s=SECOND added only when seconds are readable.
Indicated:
h=7 m=39
